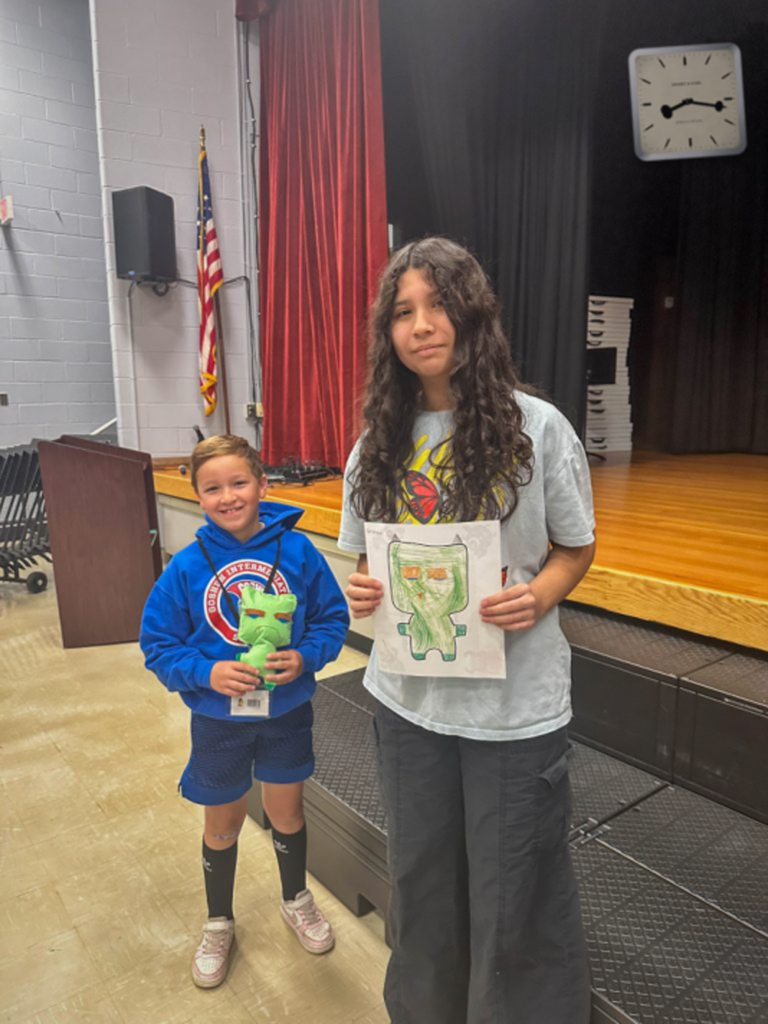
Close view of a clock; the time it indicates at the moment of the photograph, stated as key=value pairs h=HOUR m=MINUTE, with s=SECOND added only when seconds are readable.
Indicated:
h=8 m=17
